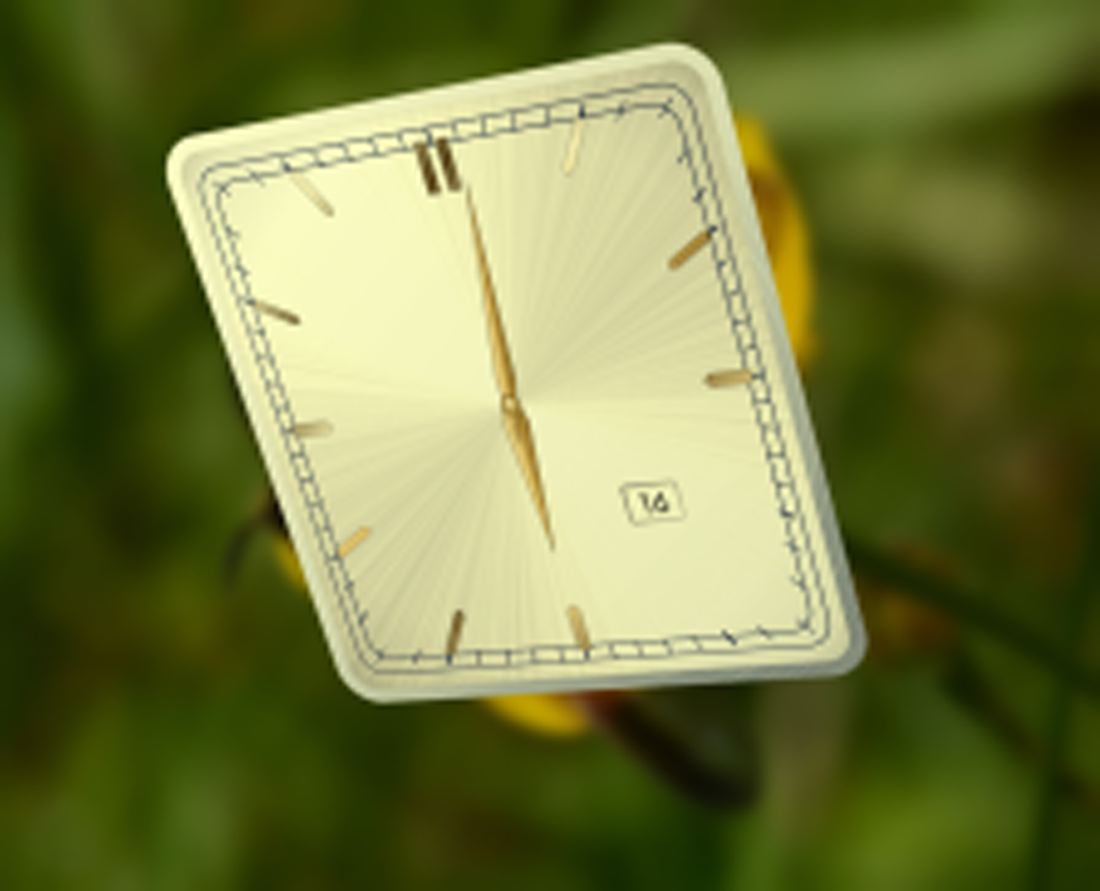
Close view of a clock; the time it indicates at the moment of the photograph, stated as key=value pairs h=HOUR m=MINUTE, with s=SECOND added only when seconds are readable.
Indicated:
h=6 m=1
